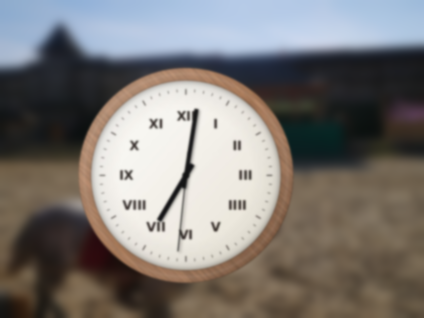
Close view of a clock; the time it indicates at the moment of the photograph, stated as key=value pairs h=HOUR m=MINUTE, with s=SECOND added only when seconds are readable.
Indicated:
h=7 m=1 s=31
